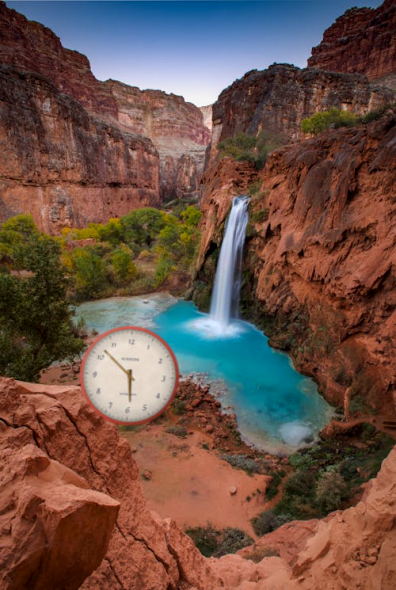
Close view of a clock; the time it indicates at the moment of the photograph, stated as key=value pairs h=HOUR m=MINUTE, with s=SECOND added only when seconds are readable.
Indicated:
h=5 m=52
